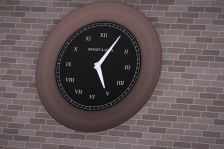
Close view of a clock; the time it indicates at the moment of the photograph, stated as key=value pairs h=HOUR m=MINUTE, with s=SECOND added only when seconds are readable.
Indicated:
h=5 m=5
